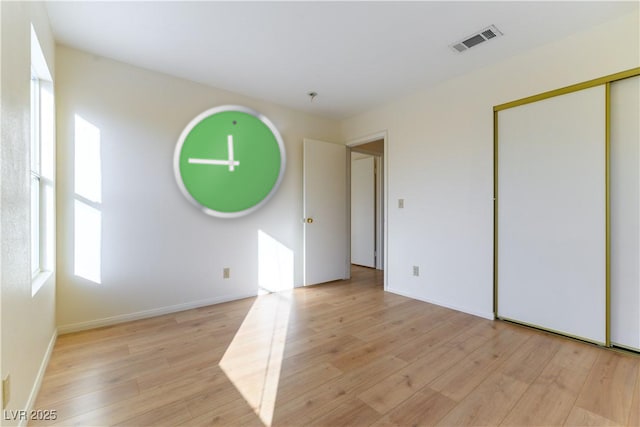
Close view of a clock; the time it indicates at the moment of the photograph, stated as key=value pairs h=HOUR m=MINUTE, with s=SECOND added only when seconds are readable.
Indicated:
h=11 m=45
